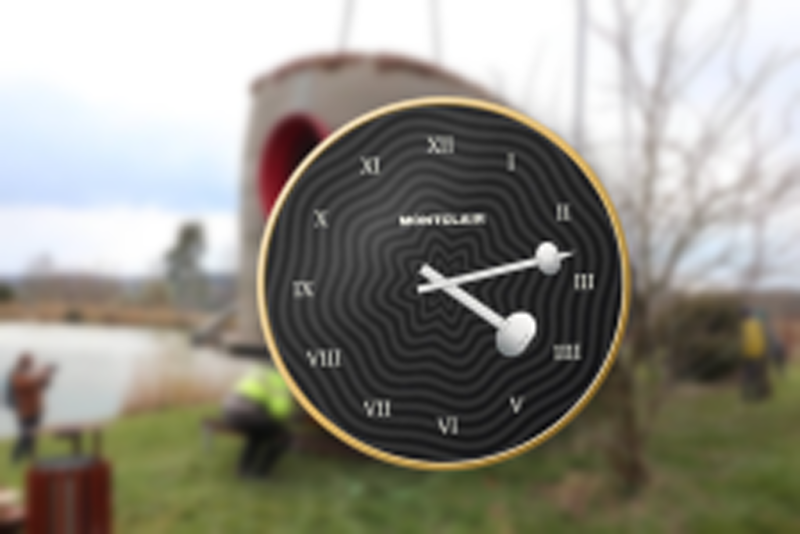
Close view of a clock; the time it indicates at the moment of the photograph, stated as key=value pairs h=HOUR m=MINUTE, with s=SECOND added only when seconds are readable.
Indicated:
h=4 m=13
